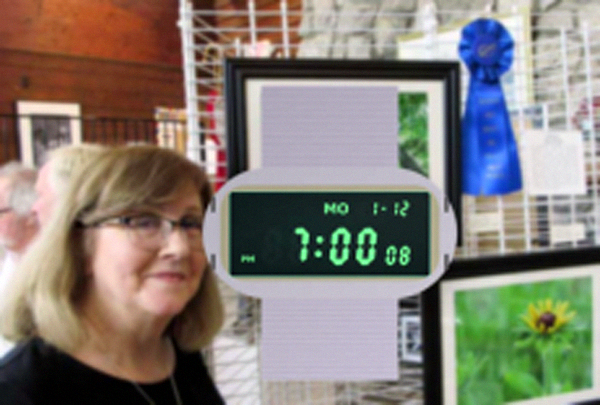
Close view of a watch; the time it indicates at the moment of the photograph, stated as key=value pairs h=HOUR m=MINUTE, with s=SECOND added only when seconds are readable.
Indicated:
h=7 m=0 s=8
